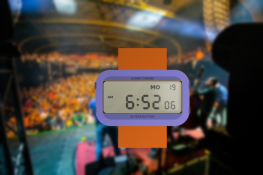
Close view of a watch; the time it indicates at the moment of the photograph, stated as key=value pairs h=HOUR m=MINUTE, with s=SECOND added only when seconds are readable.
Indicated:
h=6 m=52 s=6
